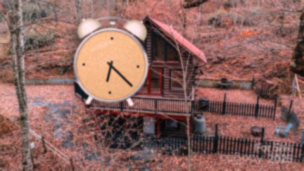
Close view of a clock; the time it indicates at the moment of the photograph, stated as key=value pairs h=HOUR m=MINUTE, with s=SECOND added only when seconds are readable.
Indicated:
h=6 m=22
